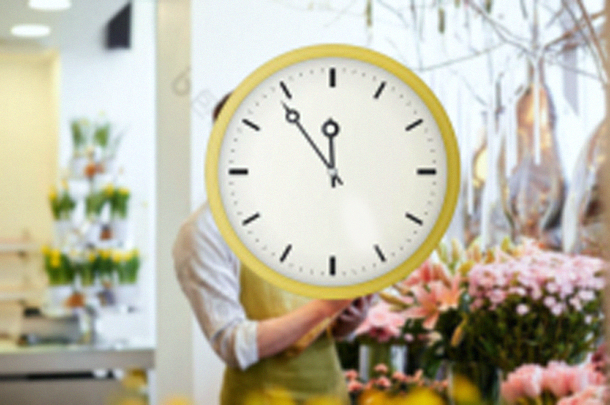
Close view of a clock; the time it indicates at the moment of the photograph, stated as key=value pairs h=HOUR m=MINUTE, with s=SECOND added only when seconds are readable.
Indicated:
h=11 m=54
